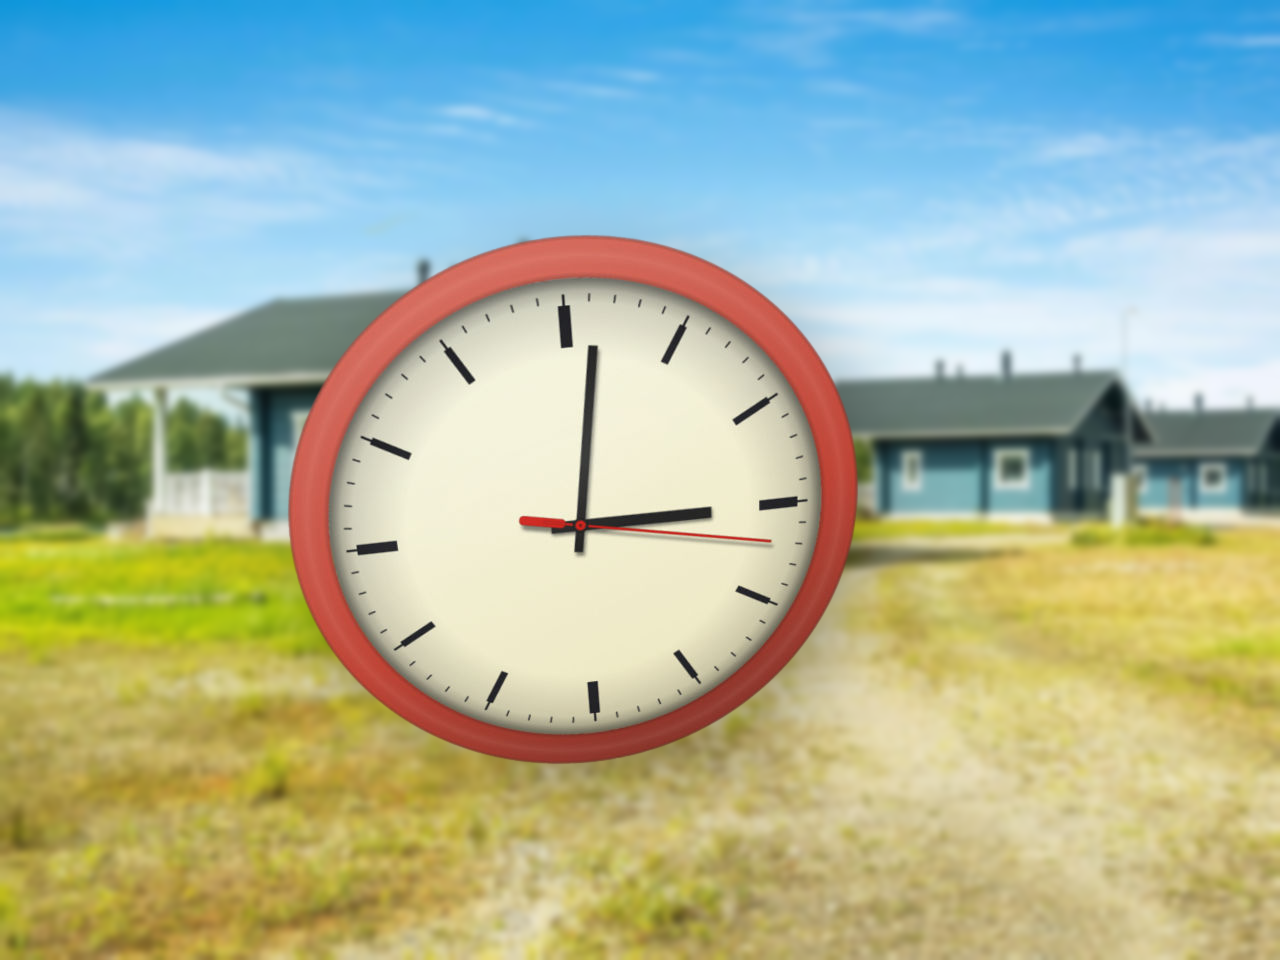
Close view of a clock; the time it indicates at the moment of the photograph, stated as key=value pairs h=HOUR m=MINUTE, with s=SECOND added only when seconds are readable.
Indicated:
h=3 m=1 s=17
